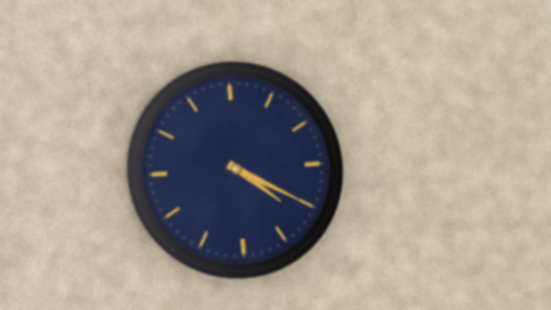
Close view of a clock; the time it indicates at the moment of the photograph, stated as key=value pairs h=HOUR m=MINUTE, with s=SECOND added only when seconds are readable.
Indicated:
h=4 m=20
